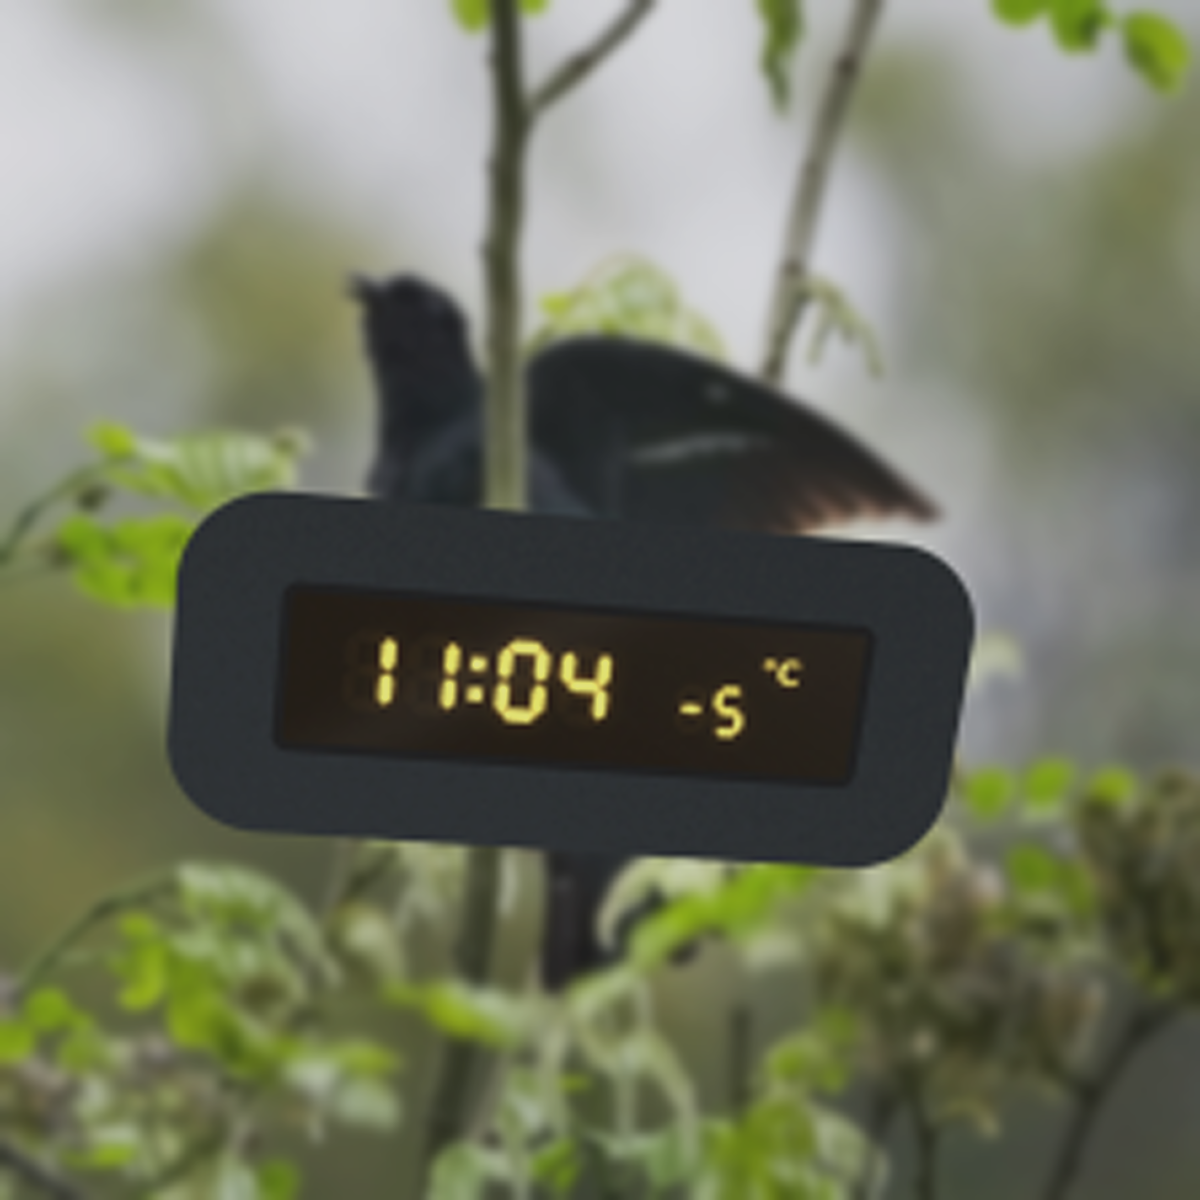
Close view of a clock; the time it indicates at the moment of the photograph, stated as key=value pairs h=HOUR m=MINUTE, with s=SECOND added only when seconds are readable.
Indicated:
h=11 m=4
